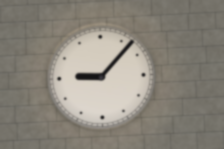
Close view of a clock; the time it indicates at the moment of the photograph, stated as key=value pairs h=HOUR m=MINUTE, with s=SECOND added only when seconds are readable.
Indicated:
h=9 m=7
